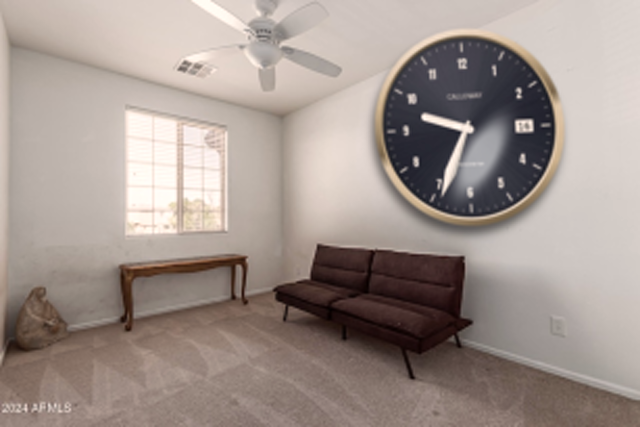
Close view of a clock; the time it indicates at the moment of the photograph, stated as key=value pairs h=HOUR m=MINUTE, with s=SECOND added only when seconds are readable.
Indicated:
h=9 m=34
